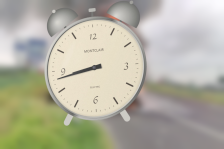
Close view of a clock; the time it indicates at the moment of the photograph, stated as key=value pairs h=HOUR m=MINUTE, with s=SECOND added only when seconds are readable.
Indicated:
h=8 m=43
